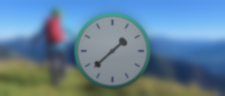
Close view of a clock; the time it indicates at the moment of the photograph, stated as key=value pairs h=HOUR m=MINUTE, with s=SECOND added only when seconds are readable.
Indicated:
h=1 m=38
